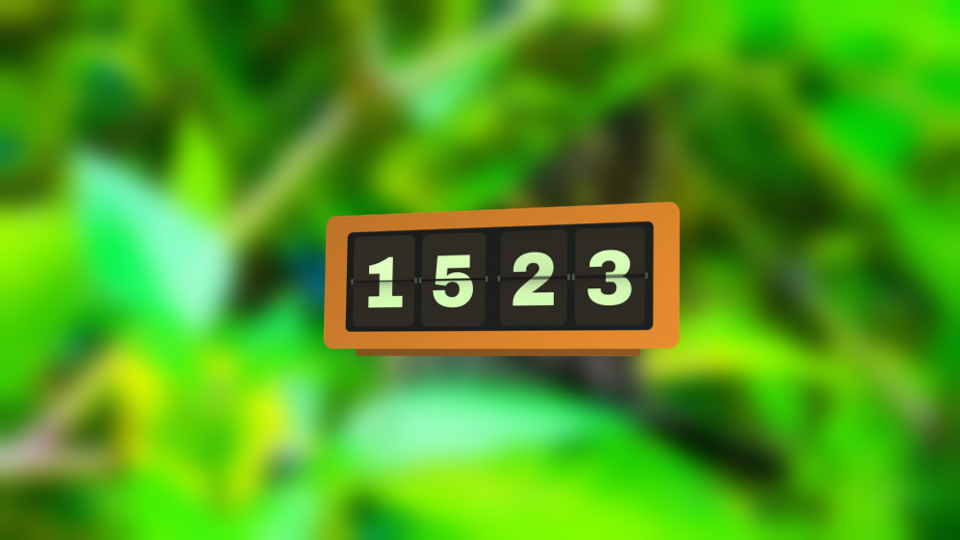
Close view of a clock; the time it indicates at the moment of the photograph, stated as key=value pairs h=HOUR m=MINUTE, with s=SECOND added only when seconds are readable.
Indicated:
h=15 m=23
